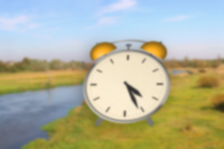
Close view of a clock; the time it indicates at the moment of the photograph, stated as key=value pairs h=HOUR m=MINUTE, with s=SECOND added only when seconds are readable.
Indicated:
h=4 m=26
